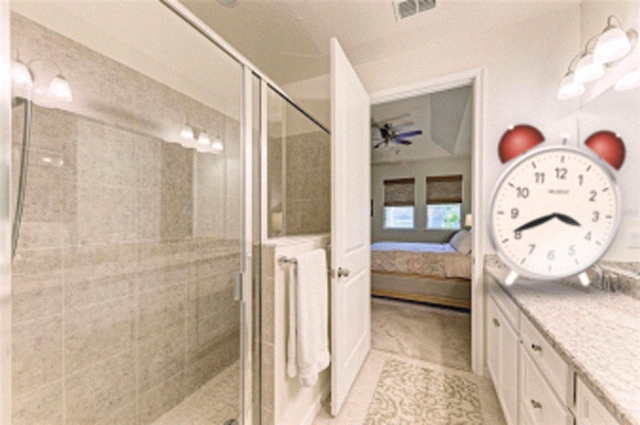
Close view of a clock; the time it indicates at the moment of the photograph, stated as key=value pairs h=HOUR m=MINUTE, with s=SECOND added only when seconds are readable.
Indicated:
h=3 m=41
